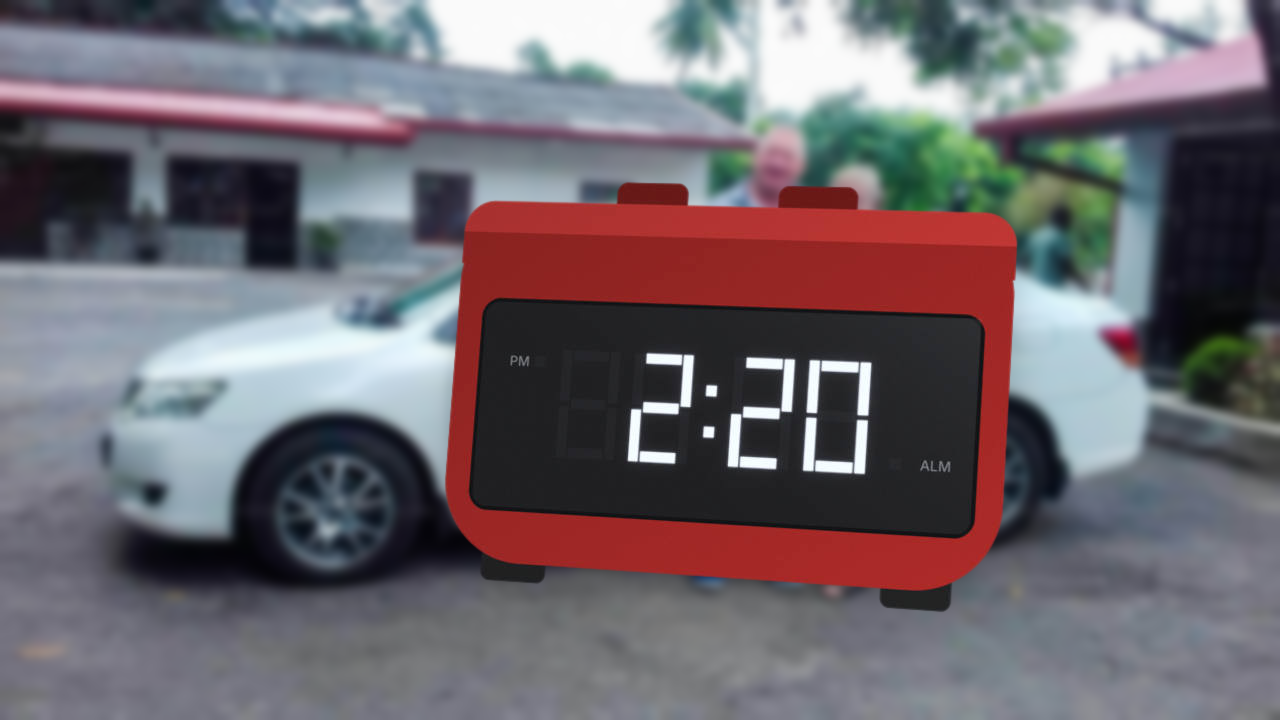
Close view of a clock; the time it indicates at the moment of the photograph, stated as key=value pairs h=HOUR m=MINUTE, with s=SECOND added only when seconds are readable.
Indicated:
h=2 m=20
